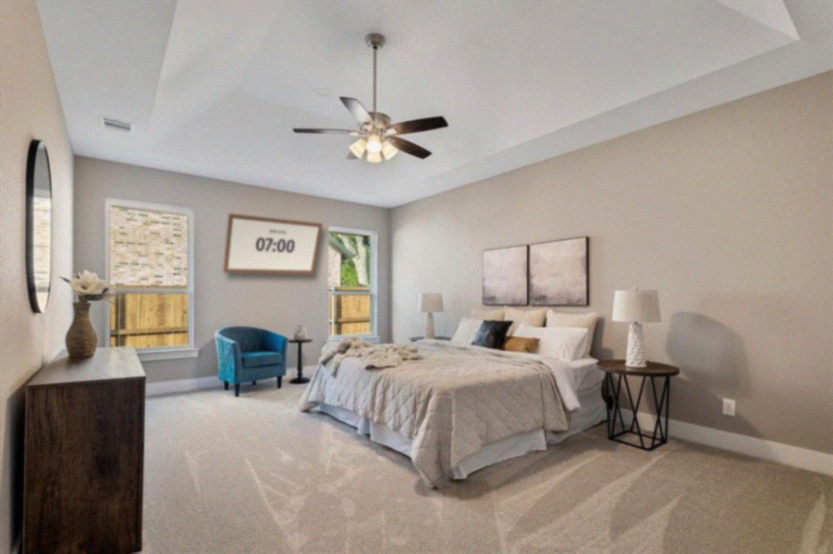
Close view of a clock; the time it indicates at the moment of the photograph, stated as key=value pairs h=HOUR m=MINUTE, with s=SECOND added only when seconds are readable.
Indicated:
h=7 m=0
